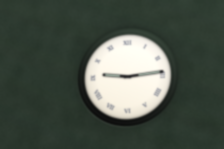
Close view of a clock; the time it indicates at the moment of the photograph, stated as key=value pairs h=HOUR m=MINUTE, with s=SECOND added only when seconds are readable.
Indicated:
h=9 m=14
